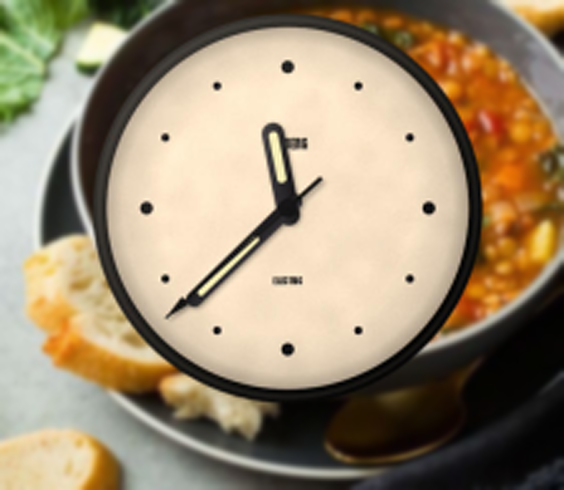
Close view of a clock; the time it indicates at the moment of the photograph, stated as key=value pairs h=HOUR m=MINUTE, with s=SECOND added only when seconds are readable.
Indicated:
h=11 m=37 s=38
